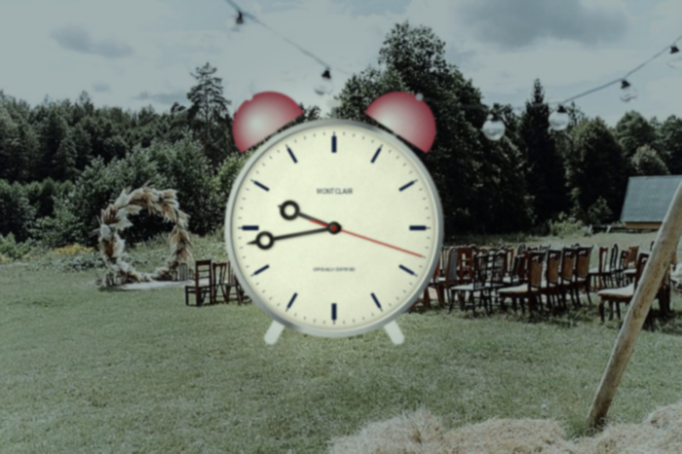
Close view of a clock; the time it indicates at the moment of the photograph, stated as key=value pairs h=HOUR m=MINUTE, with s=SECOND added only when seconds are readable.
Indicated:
h=9 m=43 s=18
